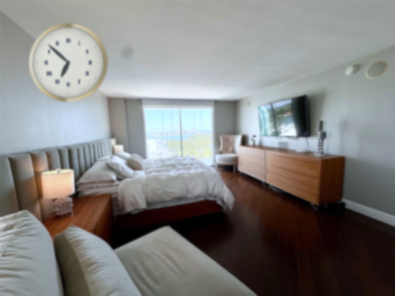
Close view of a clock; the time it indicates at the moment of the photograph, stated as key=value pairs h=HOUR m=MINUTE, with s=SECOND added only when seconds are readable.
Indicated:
h=6 m=52
